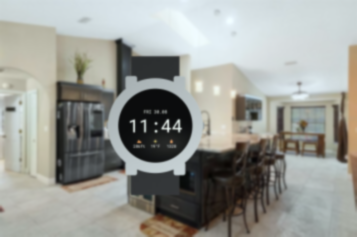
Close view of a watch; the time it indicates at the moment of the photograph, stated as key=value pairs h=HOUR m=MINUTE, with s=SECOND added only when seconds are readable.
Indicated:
h=11 m=44
